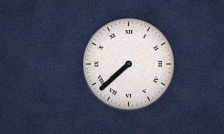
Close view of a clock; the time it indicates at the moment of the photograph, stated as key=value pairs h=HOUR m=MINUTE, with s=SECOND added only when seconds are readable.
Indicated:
h=7 m=38
